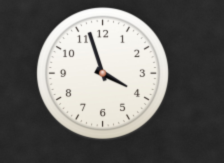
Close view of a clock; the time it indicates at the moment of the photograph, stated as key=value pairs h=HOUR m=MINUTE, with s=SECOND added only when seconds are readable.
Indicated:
h=3 m=57
